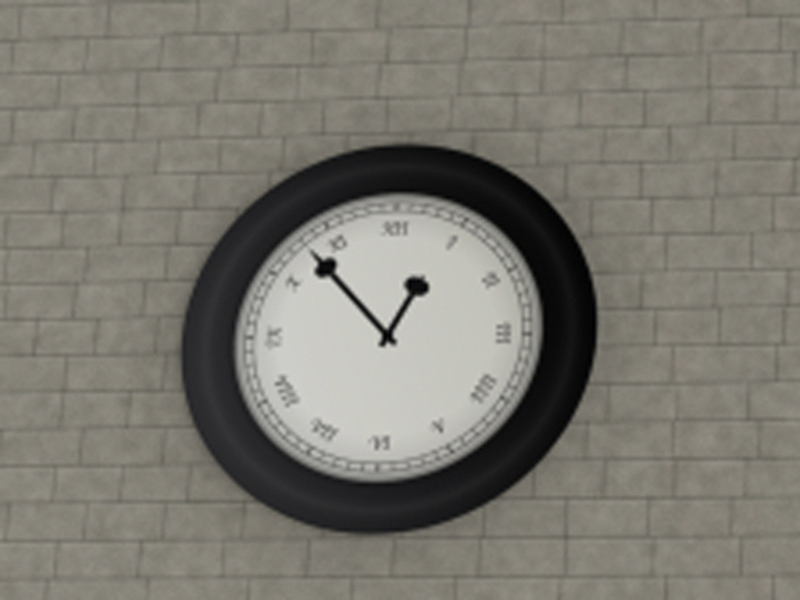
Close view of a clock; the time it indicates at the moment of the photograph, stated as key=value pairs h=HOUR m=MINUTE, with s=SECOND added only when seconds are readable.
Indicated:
h=12 m=53
